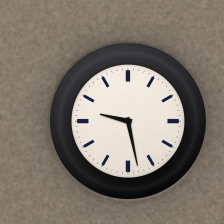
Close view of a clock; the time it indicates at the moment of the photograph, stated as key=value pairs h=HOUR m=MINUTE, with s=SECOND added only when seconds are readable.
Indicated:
h=9 m=28
